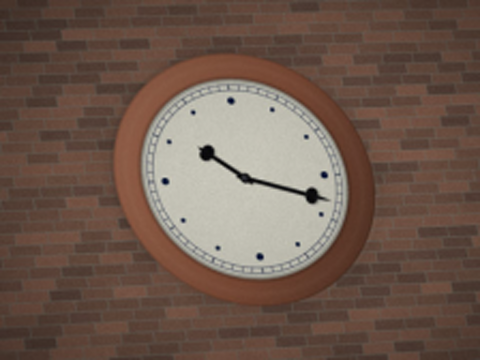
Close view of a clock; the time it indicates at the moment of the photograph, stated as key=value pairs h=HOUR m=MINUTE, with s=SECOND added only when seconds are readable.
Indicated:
h=10 m=18
